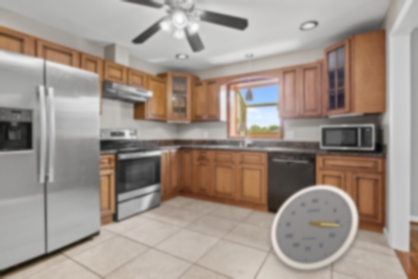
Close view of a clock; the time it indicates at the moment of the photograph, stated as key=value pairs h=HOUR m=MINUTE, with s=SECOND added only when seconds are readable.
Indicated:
h=3 m=16
